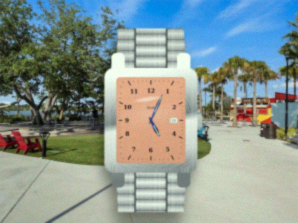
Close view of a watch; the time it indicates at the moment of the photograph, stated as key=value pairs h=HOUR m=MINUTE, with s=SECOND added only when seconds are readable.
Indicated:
h=5 m=4
